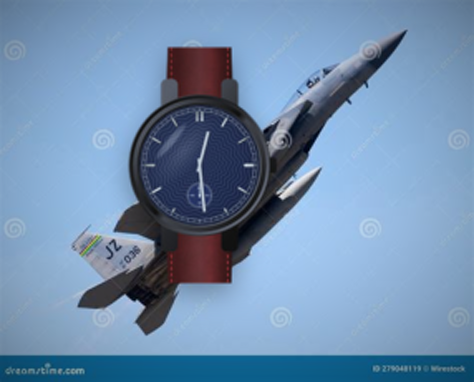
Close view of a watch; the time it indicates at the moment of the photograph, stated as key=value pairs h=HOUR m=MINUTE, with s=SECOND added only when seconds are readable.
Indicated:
h=12 m=29
